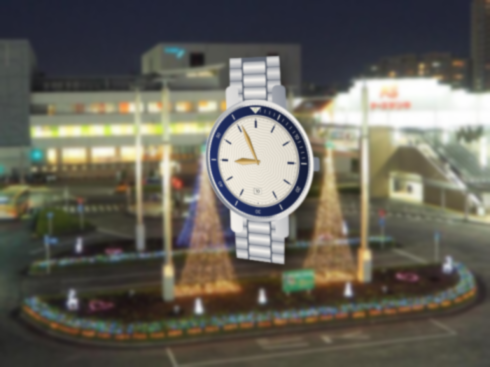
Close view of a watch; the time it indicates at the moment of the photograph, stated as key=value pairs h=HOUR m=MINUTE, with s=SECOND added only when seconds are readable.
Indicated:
h=8 m=56
